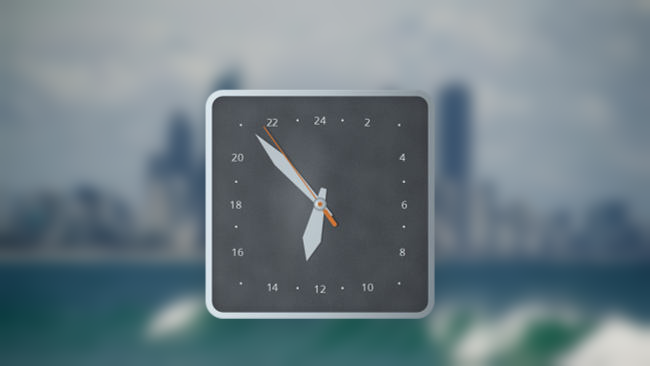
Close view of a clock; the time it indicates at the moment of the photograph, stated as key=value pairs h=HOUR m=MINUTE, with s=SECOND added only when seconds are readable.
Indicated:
h=12 m=52 s=54
